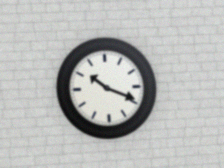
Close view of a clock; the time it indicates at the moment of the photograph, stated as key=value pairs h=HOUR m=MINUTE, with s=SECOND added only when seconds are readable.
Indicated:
h=10 m=19
